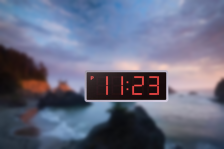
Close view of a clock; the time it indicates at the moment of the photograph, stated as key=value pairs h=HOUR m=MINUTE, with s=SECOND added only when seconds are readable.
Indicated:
h=11 m=23
